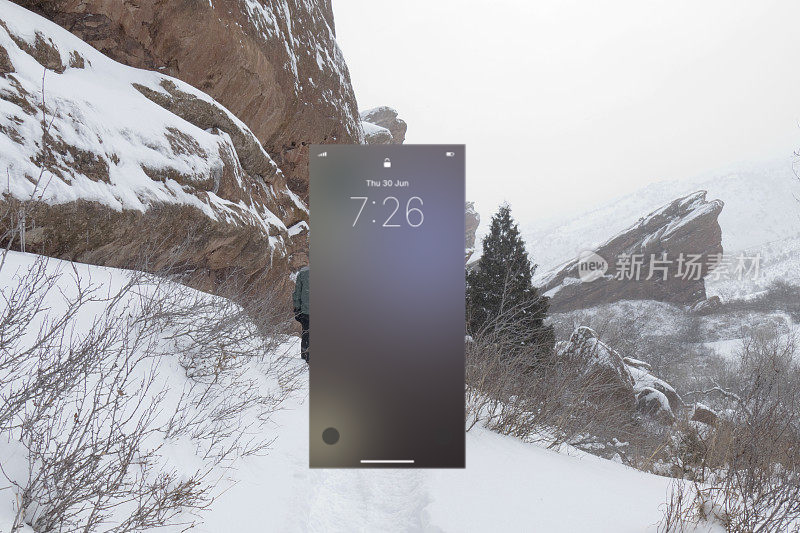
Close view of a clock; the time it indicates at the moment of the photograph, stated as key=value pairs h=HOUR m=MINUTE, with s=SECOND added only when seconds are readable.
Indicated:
h=7 m=26
